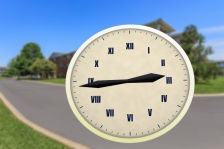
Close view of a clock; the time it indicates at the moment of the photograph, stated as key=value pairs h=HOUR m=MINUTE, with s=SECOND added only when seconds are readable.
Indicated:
h=2 m=44
